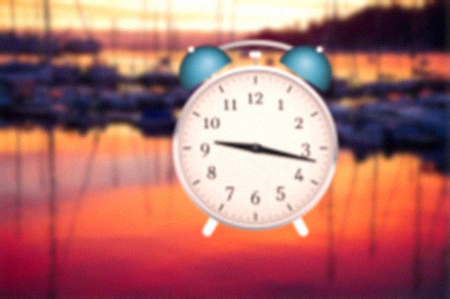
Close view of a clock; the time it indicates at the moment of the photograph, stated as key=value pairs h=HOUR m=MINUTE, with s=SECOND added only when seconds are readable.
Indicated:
h=9 m=17
